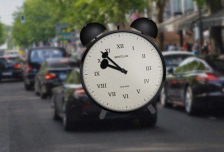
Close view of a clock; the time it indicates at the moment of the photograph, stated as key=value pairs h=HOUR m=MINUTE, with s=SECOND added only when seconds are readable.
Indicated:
h=9 m=53
